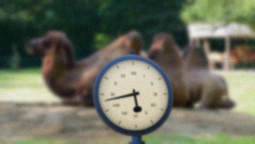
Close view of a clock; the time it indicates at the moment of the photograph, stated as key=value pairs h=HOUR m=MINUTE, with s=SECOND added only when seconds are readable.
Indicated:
h=5 m=43
